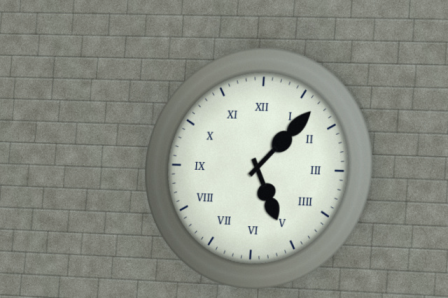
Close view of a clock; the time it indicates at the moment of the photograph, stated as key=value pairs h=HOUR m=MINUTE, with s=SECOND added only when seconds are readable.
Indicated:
h=5 m=7
